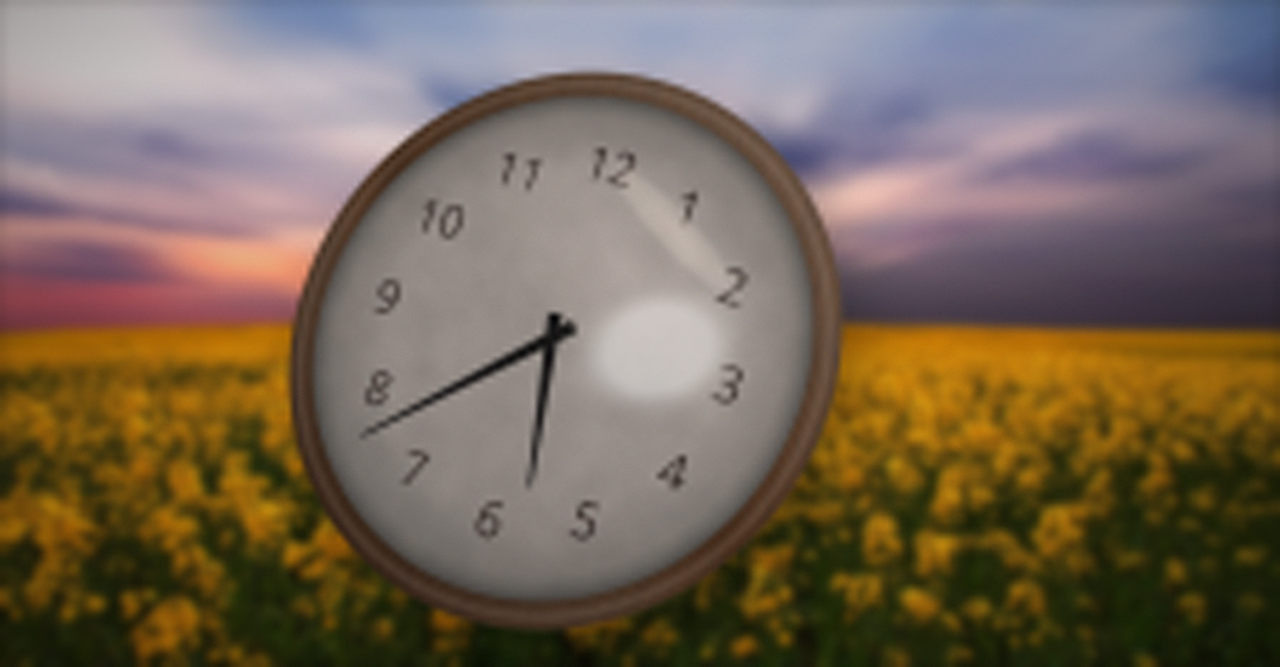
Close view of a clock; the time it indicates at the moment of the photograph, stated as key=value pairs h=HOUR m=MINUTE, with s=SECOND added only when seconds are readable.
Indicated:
h=5 m=38
